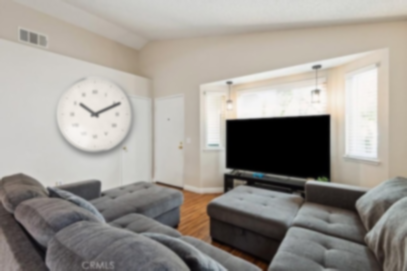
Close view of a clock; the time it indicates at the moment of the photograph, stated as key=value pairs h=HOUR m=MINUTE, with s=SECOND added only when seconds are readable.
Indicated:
h=10 m=11
